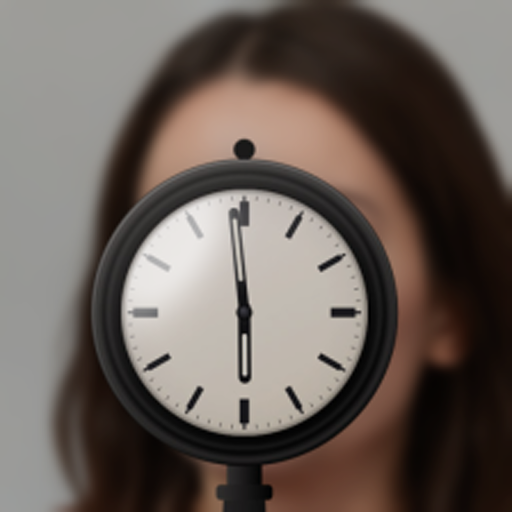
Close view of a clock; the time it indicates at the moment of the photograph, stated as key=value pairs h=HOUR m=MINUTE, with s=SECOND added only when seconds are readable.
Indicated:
h=5 m=59
